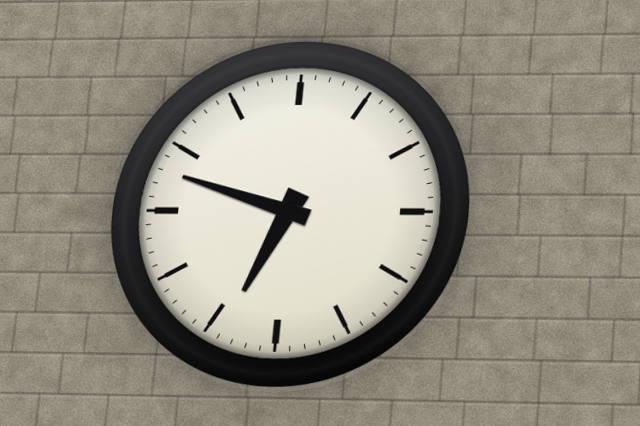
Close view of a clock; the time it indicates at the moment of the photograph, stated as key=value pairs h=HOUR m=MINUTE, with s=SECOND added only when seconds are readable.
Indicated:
h=6 m=48
